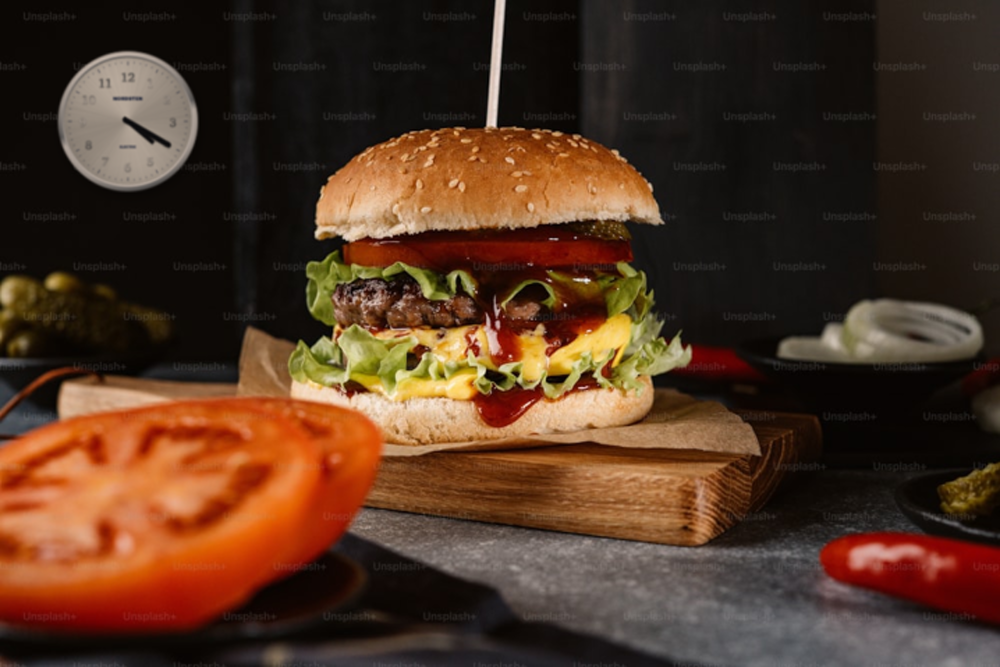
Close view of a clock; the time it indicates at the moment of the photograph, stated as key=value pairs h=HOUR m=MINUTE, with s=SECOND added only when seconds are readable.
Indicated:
h=4 m=20
